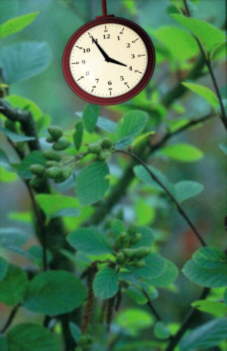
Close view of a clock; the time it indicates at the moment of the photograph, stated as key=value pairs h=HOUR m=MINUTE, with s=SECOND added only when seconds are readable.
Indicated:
h=3 m=55
